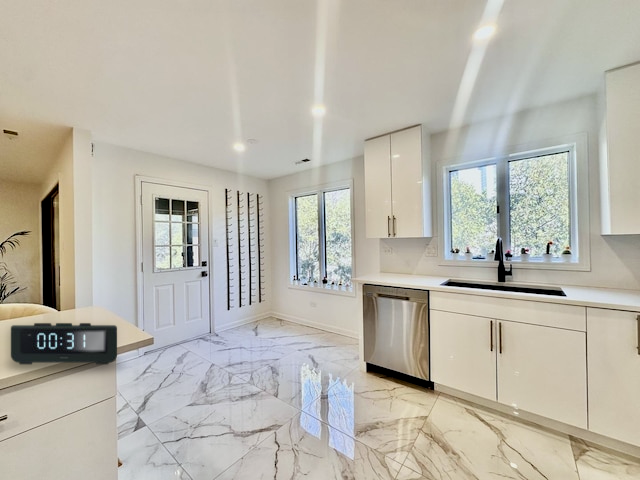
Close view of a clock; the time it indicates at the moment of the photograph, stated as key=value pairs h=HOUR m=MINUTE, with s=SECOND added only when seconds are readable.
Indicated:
h=0 m=31
